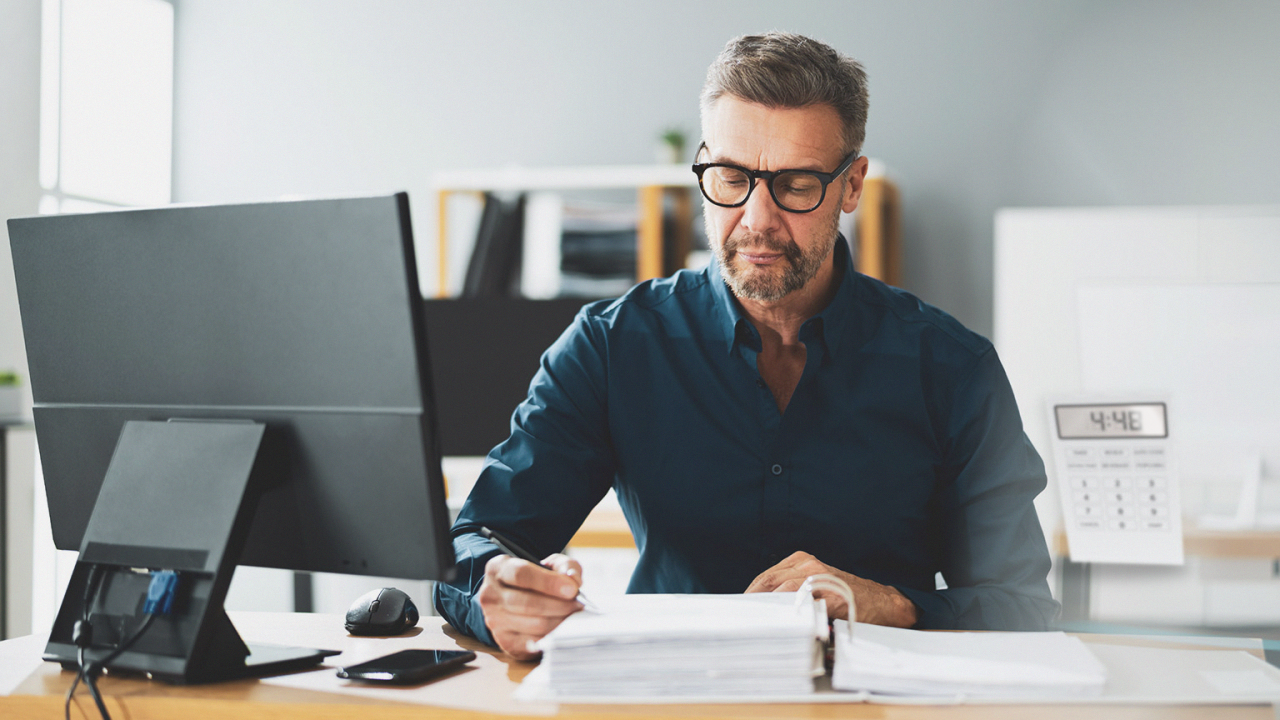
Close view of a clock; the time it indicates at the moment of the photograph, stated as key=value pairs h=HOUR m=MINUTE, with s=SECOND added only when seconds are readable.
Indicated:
h=4 m=48
